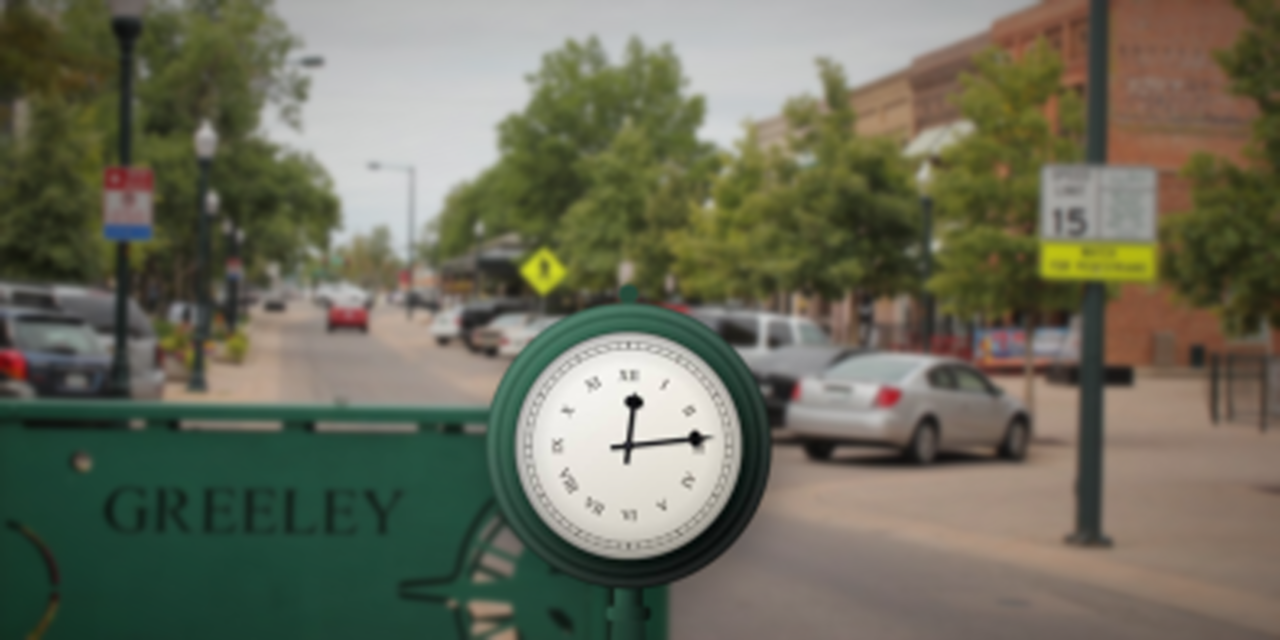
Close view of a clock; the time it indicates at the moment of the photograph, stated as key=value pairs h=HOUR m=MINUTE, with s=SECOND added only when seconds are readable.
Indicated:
h=12 m=14
